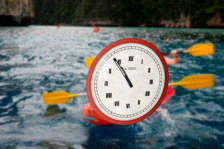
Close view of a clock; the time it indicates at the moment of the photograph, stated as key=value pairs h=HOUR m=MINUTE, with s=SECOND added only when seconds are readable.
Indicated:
h=10 m=54
